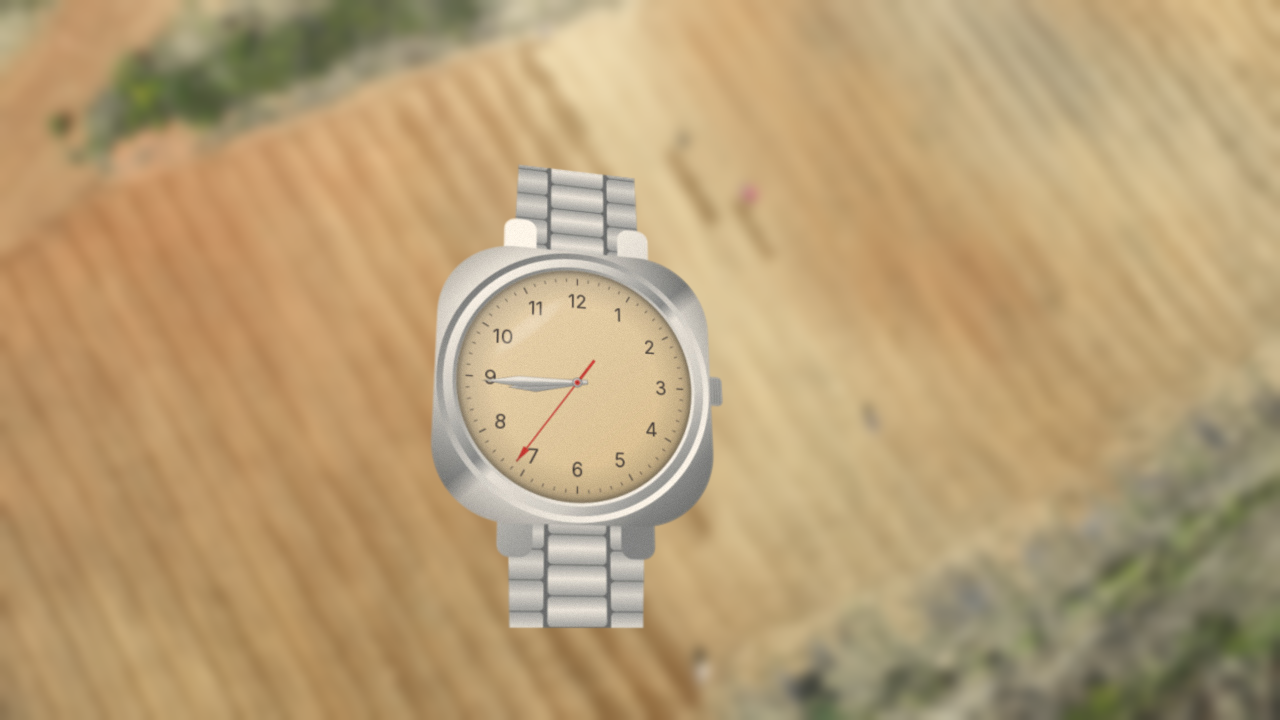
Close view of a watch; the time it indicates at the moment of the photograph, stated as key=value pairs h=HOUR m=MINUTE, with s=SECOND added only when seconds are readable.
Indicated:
h=8 m=44 s=36
